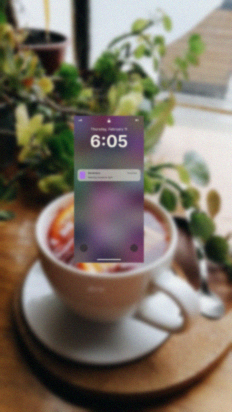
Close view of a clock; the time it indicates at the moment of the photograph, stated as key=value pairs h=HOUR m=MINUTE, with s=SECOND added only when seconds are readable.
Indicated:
h=6 m=5
